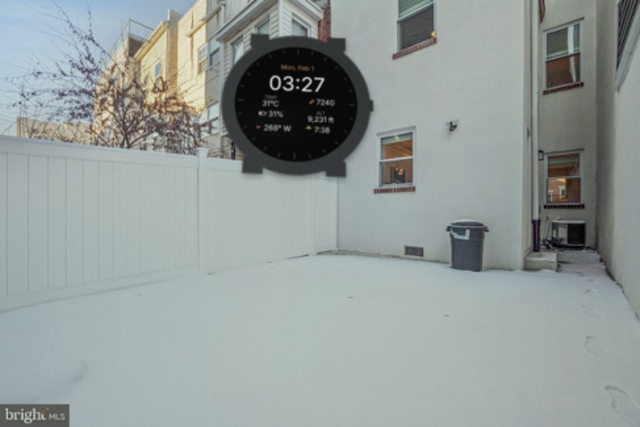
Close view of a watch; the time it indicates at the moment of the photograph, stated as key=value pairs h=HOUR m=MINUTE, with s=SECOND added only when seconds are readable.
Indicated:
h=3 m=27
